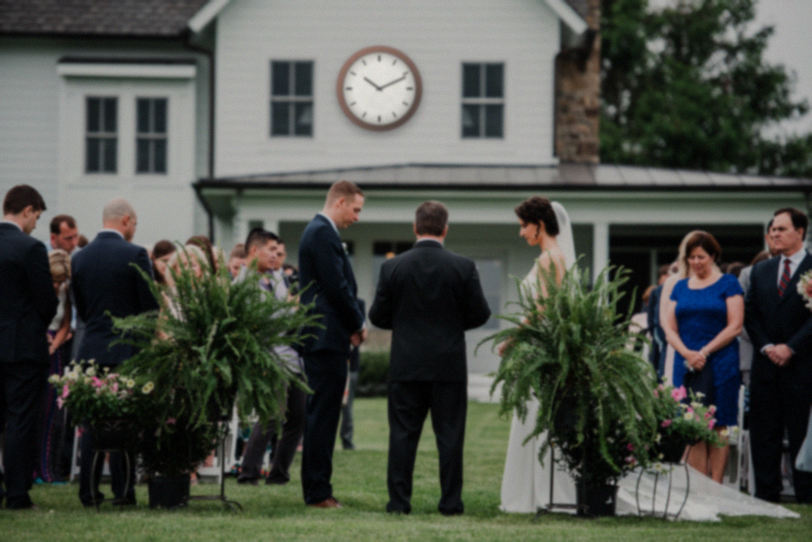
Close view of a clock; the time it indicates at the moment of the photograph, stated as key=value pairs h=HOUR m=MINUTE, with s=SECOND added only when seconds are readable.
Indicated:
h=10 m=11
